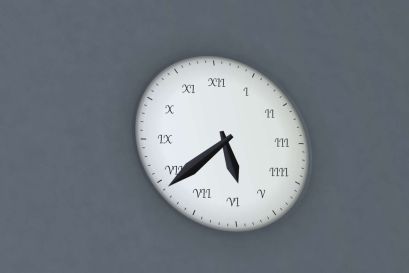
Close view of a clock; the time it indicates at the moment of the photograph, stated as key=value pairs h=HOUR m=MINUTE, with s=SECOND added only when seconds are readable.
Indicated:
h=5 m=39
